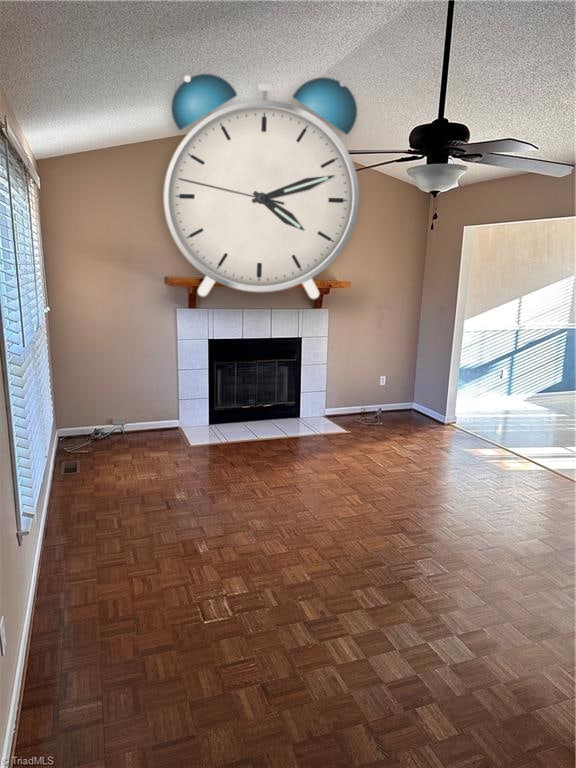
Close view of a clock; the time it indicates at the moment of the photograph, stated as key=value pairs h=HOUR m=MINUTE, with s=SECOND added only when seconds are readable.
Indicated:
h=4 m=11 s=47
